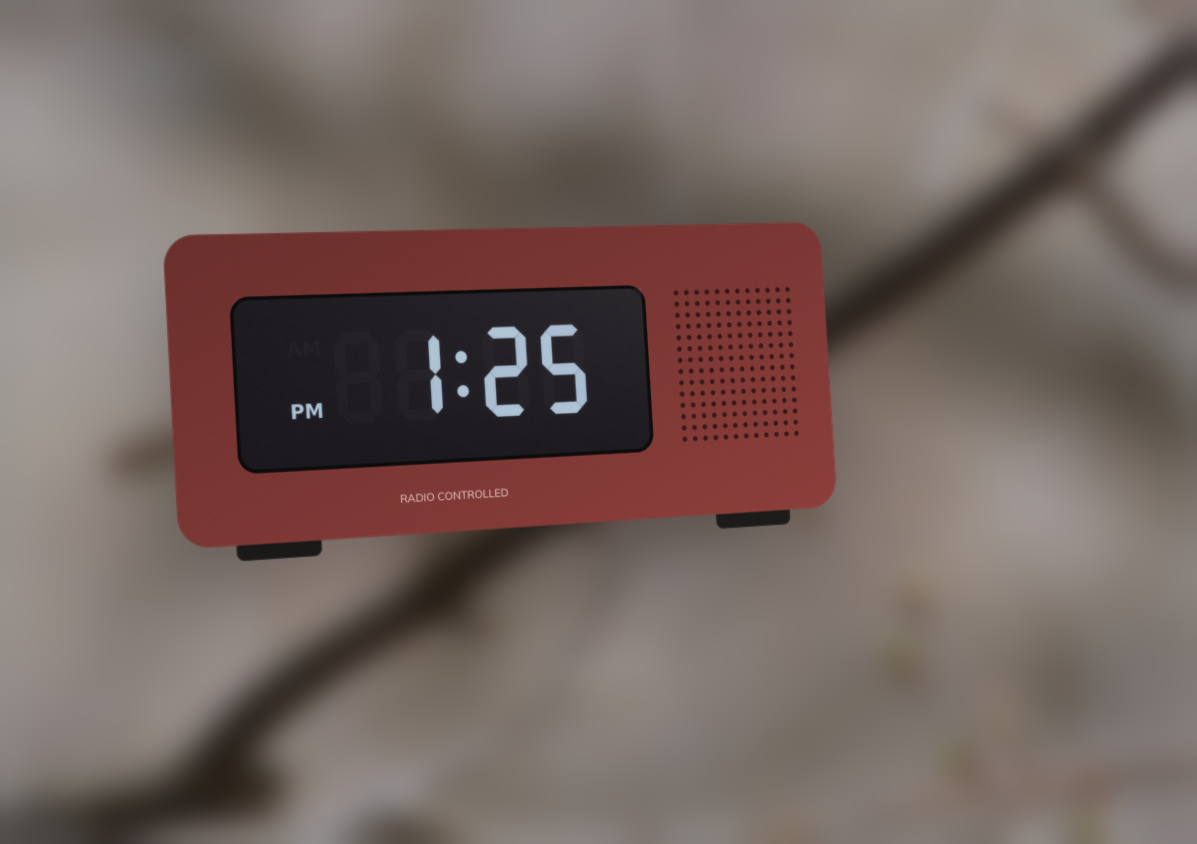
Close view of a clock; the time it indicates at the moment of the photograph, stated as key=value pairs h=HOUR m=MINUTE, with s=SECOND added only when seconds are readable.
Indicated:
h=1 m=25
